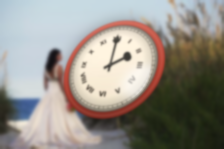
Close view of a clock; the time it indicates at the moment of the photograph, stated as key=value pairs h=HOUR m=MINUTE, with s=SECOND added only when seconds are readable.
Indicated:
h=2 m=0
